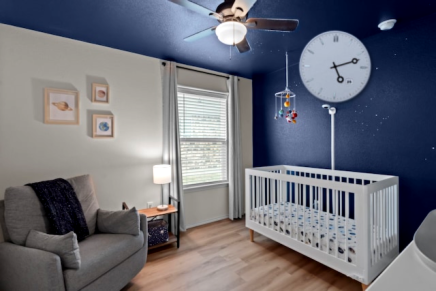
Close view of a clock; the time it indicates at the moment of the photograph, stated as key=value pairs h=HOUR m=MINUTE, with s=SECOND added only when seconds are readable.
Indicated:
h=5 m=12
